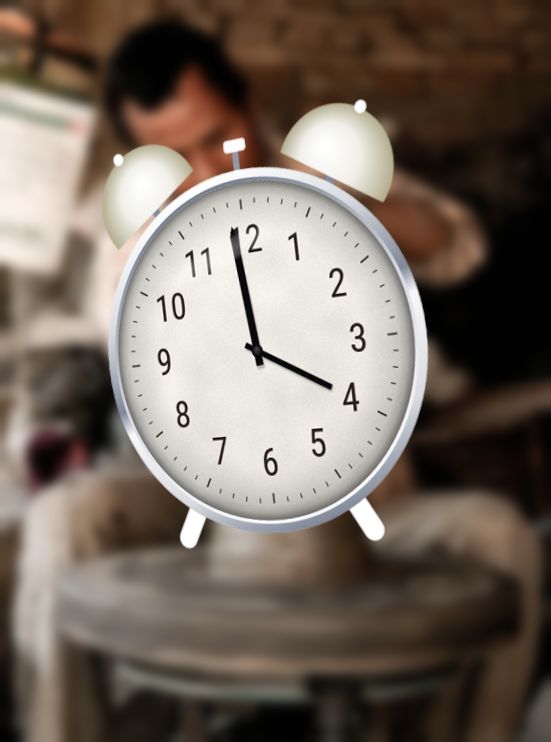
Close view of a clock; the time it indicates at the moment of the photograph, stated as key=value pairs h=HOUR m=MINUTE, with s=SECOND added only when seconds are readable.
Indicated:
h=3 m=59
